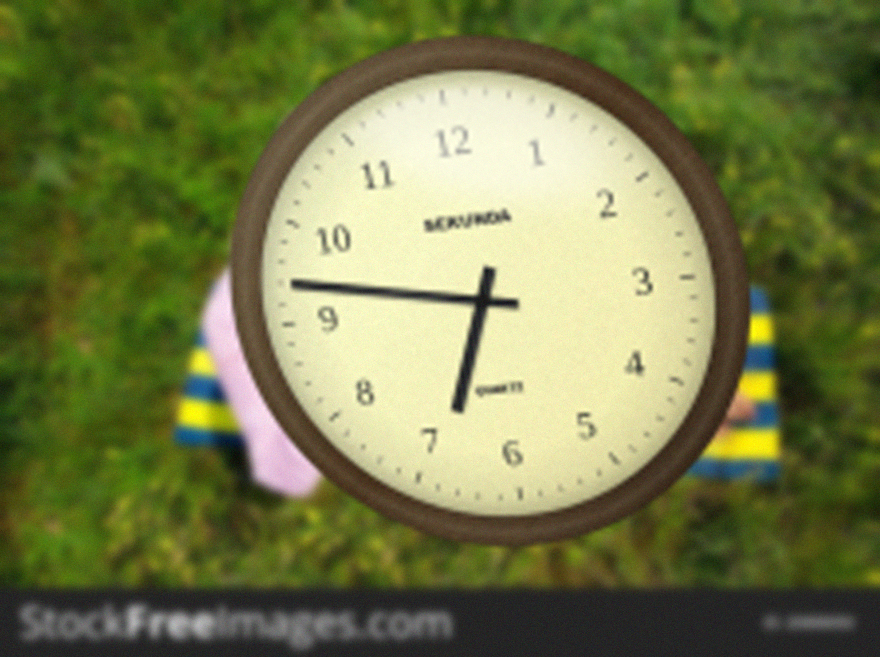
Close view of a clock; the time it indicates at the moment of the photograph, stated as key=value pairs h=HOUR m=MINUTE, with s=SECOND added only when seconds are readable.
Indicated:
h=6 m=47
